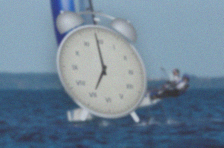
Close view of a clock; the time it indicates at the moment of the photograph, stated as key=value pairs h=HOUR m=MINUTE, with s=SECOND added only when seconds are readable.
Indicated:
h=6 m=59
